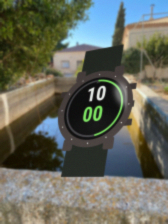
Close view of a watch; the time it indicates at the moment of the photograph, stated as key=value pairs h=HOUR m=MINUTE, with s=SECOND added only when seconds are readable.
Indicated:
h=10 m=0
